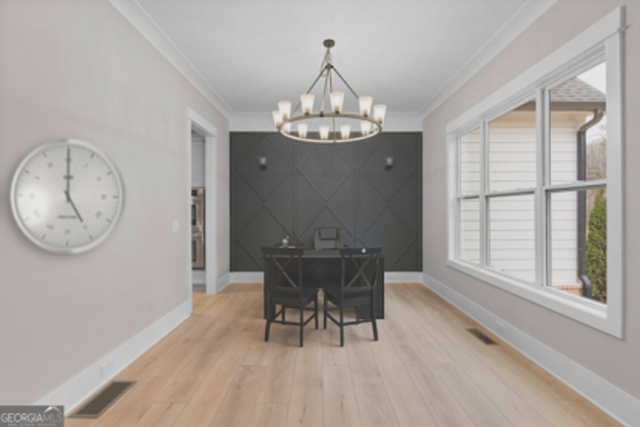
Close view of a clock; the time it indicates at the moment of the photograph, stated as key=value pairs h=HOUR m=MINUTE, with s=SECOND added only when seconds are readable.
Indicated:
h=5 m=0
